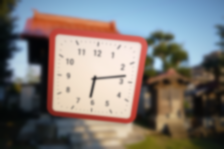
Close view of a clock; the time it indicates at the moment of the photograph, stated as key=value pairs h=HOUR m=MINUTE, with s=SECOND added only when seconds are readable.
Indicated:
h=6 m=13
